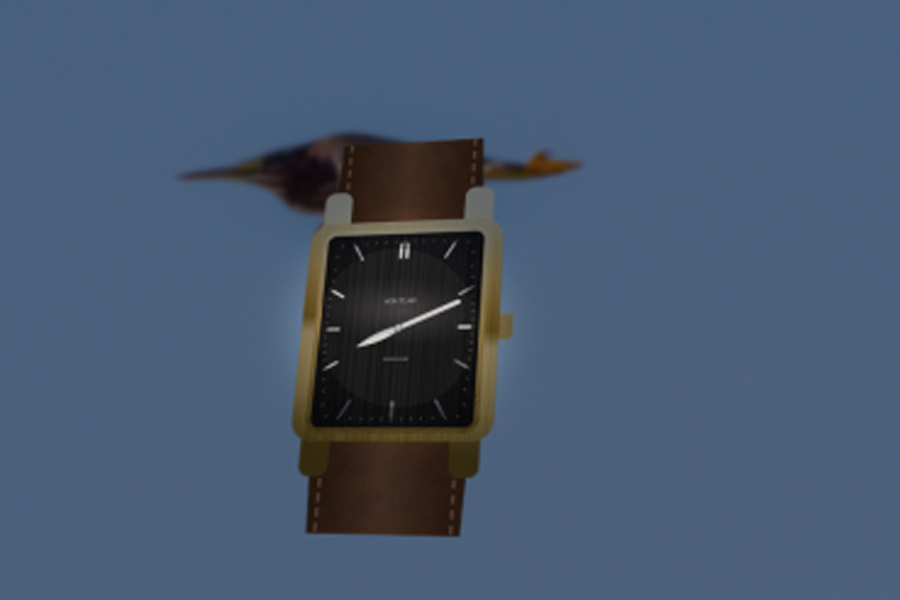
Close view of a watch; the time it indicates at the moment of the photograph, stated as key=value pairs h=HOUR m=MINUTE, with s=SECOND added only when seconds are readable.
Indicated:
h=8 m=11
